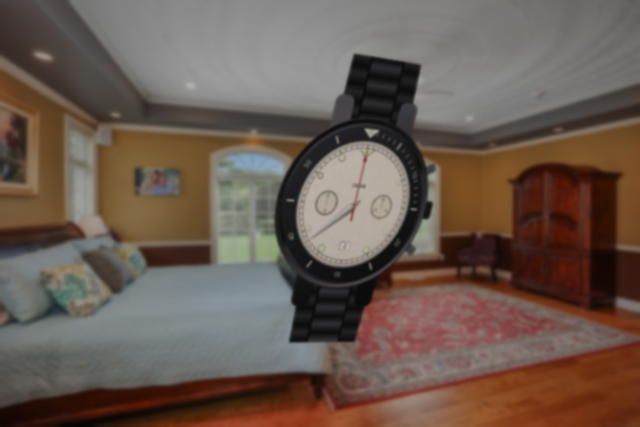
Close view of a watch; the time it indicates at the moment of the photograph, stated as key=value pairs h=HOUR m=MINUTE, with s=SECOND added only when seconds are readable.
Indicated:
h=7 m=38
